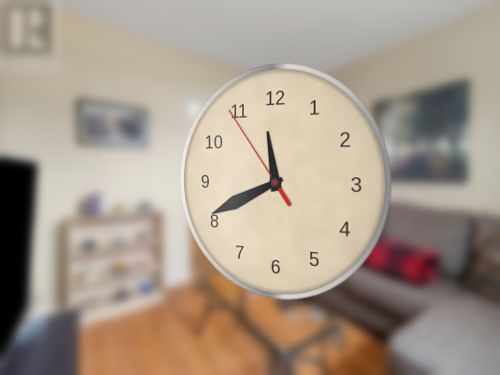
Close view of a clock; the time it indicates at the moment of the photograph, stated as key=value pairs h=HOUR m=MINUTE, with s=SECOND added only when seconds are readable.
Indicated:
h=11 m=40 s=54
